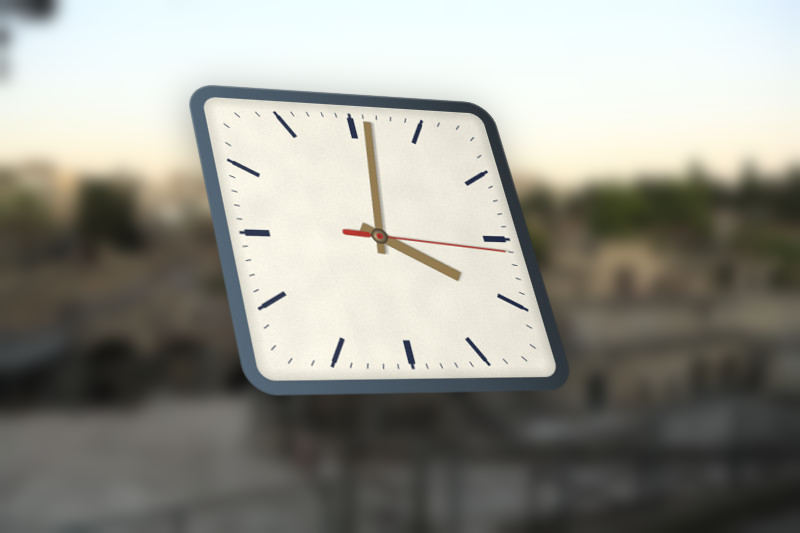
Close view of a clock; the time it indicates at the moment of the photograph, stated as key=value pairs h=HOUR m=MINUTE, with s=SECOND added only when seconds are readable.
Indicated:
h=4 m=1 s=16
